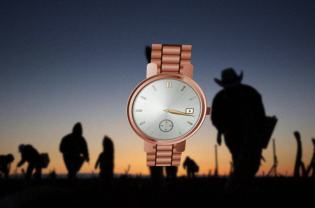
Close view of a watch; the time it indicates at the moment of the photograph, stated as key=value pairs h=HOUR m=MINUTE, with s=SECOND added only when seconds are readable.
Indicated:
h=3 m=17
